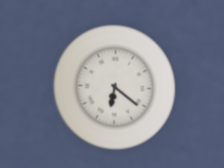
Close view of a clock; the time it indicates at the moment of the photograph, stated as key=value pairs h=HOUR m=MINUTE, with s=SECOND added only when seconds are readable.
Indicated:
h=6 m=21
